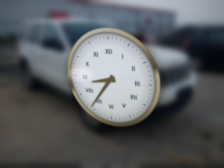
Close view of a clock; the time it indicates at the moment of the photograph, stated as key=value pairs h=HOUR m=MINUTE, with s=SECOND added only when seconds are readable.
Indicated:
h=8 m=36
